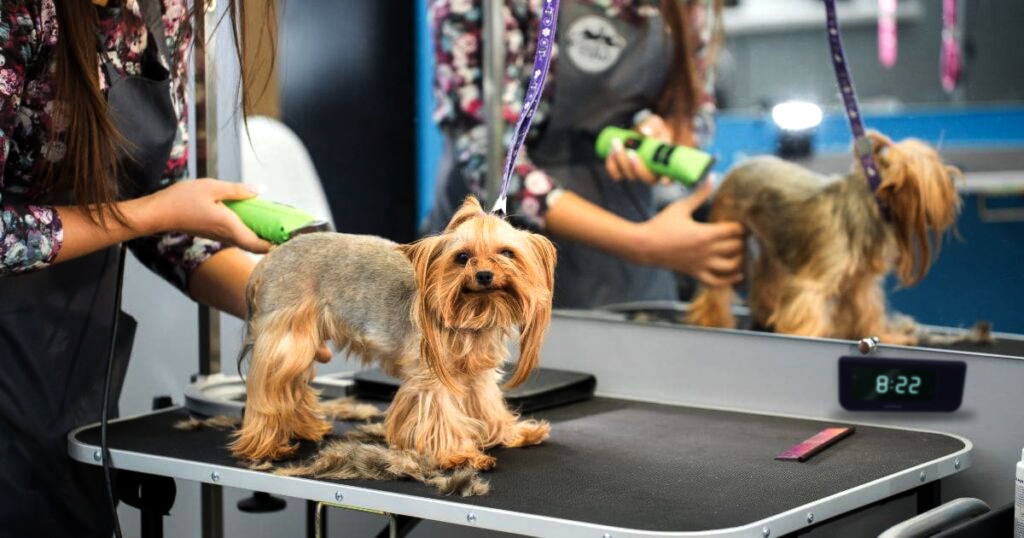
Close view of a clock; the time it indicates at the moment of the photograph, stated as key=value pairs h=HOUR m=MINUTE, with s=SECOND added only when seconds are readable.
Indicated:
h=8 m=22
